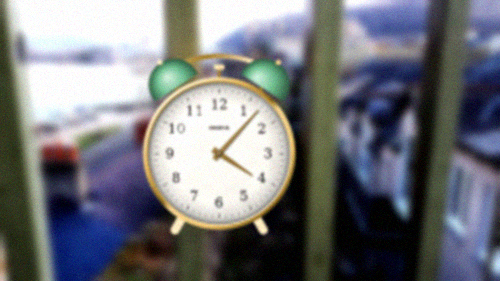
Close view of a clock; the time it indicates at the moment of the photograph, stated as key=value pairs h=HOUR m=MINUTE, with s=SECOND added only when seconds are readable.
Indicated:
h=4 m=7
